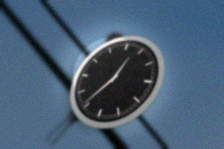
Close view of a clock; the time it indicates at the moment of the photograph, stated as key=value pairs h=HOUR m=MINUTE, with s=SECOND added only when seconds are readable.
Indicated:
h=12 m=36
